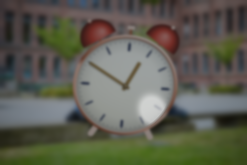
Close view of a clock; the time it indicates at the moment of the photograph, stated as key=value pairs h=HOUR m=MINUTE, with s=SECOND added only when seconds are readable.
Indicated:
h=12 m=50
